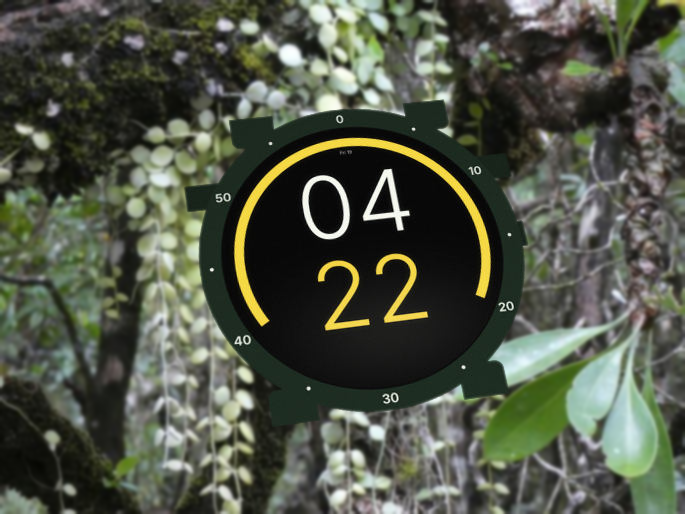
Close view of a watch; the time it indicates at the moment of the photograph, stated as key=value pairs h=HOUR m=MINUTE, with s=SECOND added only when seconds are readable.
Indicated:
h=4 m=22
